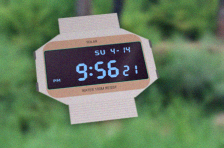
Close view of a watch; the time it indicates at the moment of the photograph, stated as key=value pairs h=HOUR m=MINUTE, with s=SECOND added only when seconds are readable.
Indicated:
h=9 m=56 s=21
